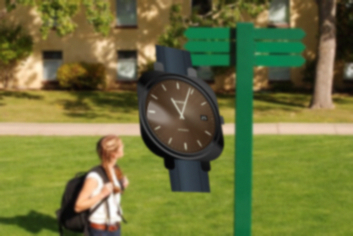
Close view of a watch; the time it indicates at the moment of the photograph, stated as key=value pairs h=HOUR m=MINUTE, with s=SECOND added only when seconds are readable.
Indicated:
h=11 m=4
